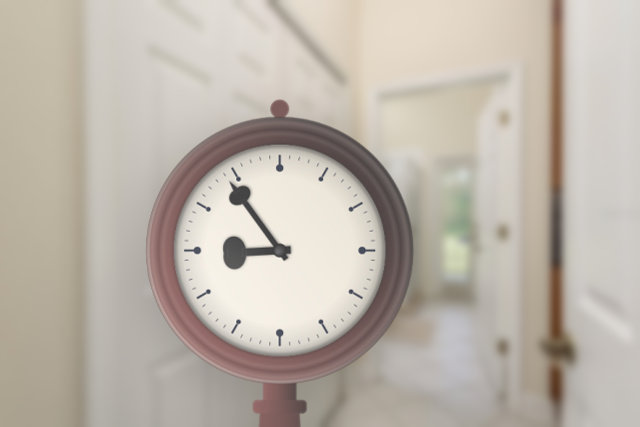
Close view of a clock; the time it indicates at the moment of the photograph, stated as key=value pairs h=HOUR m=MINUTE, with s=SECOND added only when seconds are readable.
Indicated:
h=8 m=54
